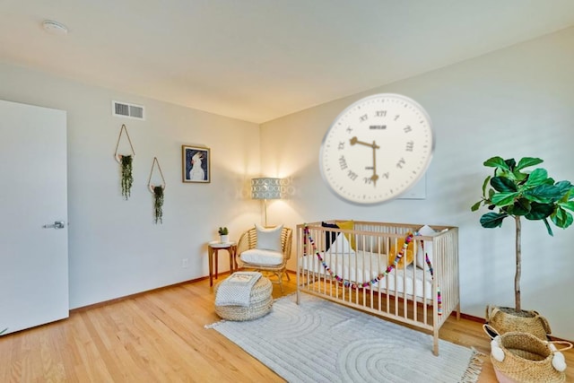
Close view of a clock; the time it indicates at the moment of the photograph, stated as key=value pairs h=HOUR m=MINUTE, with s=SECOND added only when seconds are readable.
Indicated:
h=9 m=28
